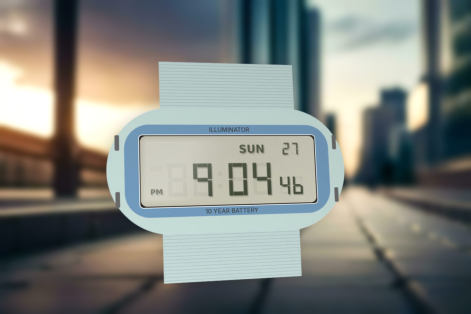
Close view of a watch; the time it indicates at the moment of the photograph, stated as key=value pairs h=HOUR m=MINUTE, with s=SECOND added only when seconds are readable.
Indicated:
h=9 m=4 s=46
